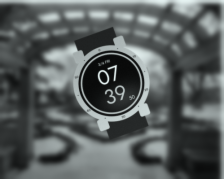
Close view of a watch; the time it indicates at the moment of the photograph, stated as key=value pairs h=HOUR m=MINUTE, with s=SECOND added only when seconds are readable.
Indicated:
h=7 m=39
